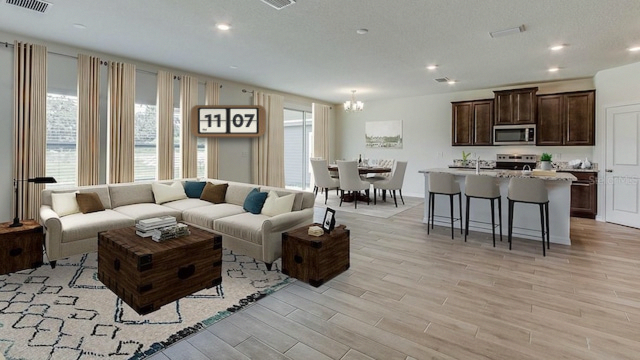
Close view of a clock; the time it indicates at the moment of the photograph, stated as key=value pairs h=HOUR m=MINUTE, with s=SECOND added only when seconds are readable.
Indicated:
h=11 m=7
